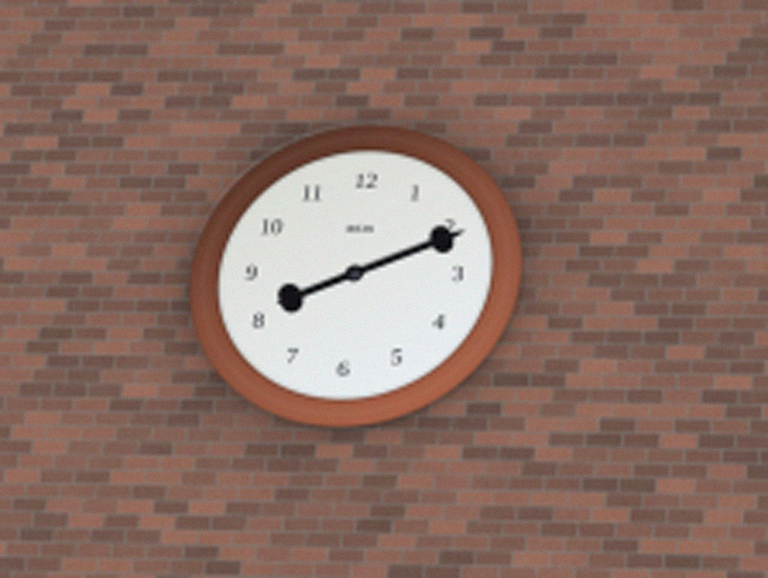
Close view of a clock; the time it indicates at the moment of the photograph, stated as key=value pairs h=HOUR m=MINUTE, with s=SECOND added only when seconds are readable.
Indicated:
h=8 m=11
